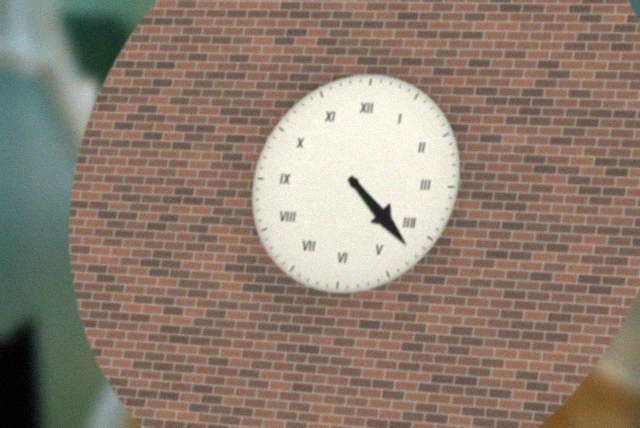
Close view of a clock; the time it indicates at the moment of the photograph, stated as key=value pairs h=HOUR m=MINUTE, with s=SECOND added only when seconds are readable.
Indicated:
h=4 m=22
